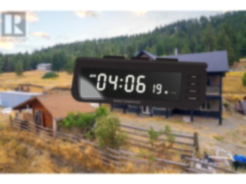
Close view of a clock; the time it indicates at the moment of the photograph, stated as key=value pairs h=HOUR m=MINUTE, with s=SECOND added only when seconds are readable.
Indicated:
h=4 m=6
